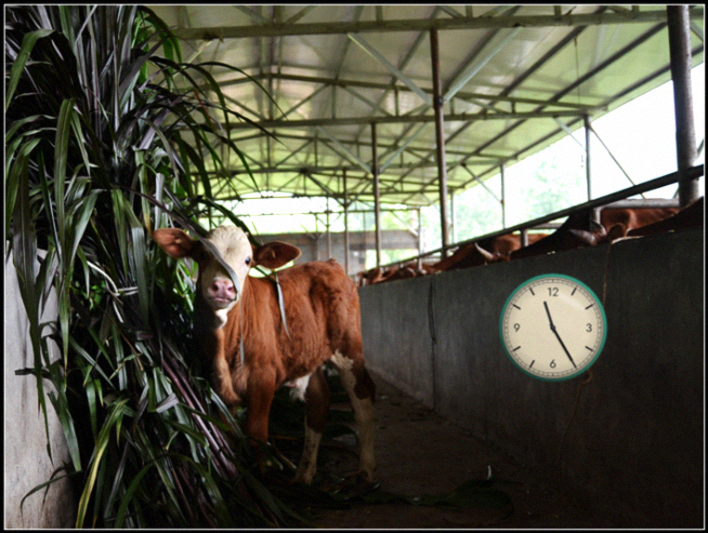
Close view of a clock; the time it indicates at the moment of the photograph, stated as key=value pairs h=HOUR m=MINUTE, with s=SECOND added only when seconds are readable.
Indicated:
h=11 m=25
